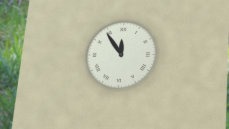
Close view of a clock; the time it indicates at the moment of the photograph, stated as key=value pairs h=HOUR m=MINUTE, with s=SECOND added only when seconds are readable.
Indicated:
h=11 m=54
